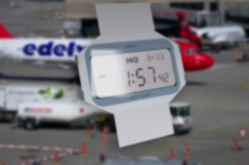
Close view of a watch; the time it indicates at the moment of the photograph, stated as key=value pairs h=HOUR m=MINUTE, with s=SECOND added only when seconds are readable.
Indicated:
h=1 m=57
